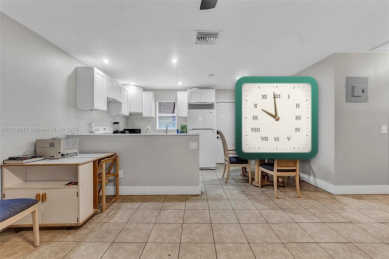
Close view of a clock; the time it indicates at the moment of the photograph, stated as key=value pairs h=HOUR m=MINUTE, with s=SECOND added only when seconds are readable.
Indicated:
h=9 m=59
